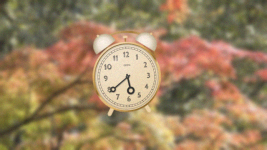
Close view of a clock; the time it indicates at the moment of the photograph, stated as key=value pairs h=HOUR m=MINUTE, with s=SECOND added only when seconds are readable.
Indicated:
h=5 m=39
